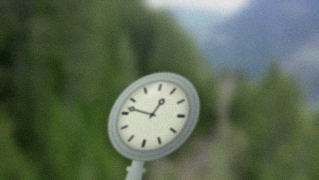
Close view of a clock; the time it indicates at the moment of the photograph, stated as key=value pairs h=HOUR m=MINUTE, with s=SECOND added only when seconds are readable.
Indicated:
h=12 m=47
